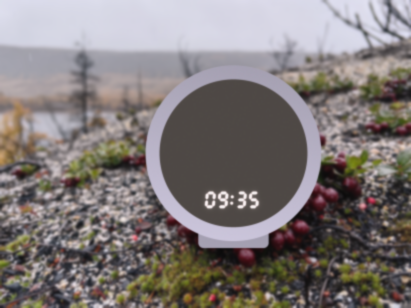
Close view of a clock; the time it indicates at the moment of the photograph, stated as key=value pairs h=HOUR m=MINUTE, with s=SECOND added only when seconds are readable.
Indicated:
h=9 m=35
